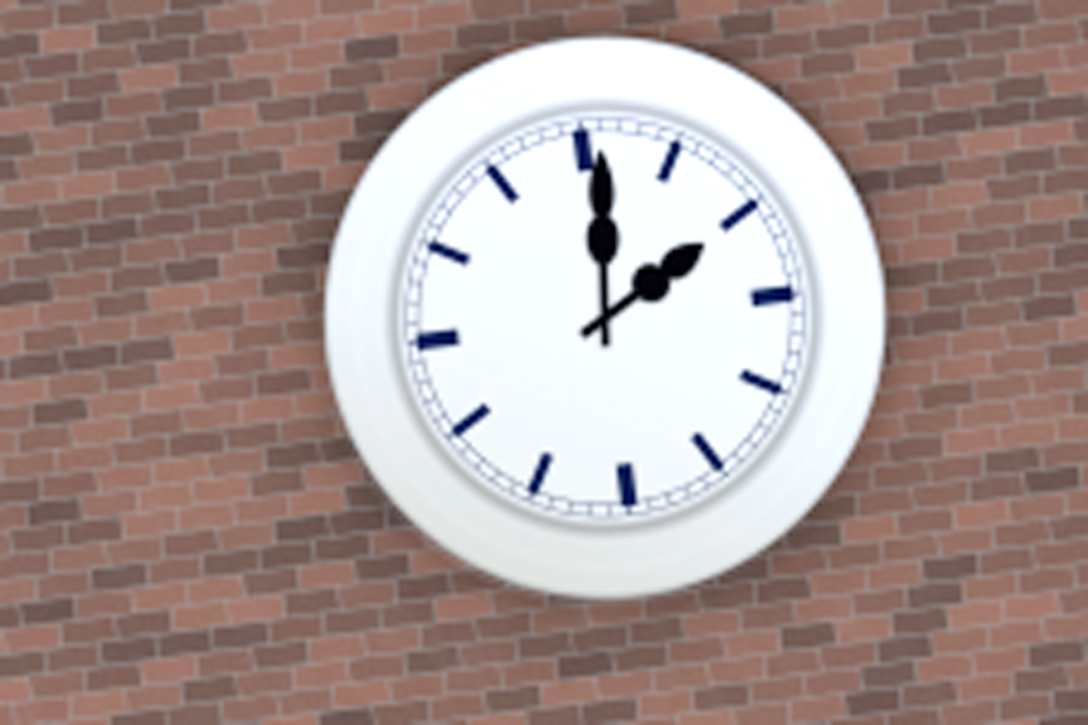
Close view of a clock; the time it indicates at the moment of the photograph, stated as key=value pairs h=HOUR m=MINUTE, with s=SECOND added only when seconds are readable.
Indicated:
h=2 m=1
